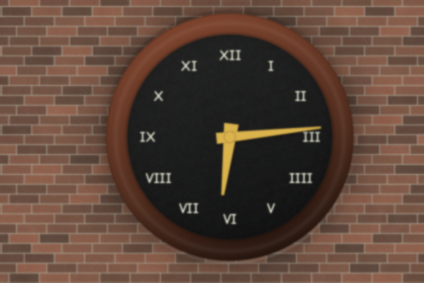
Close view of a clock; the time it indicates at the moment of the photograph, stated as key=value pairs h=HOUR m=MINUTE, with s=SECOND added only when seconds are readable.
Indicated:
h=6 m=14
